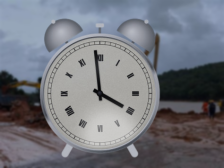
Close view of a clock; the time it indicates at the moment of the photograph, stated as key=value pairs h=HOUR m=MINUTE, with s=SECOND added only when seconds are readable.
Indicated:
h=3 m=59
